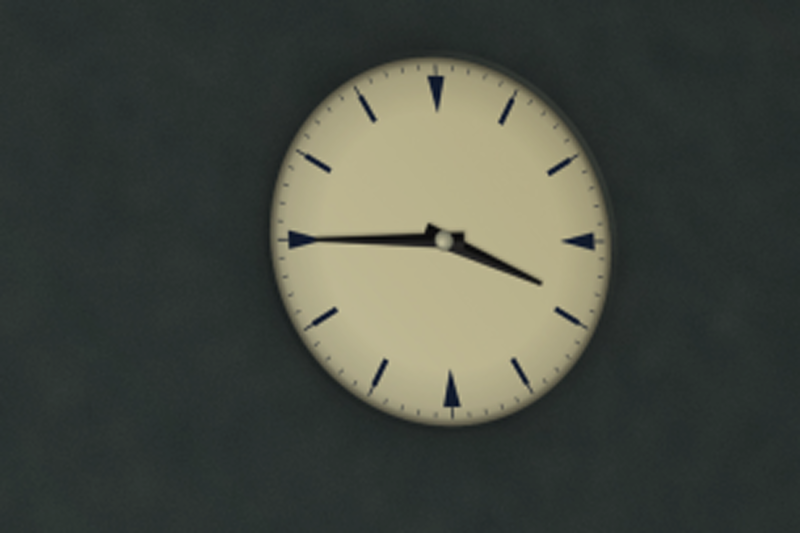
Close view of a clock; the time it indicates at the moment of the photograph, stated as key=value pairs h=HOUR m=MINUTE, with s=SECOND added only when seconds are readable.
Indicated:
h=3 m=45
